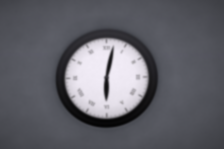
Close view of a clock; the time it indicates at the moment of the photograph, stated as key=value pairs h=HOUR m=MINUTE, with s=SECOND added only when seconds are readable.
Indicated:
h=6 m=2
